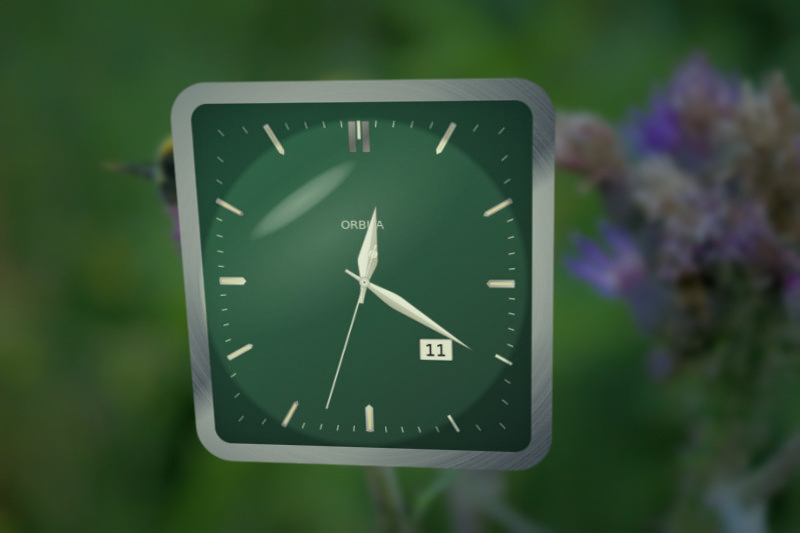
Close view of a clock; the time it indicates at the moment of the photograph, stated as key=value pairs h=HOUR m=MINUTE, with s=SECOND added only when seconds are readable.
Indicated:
h=12 m=20 s=33
